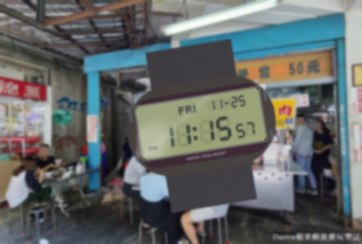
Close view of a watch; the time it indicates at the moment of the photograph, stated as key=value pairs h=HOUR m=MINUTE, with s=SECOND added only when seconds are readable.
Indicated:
h=11 m=15 s=57
